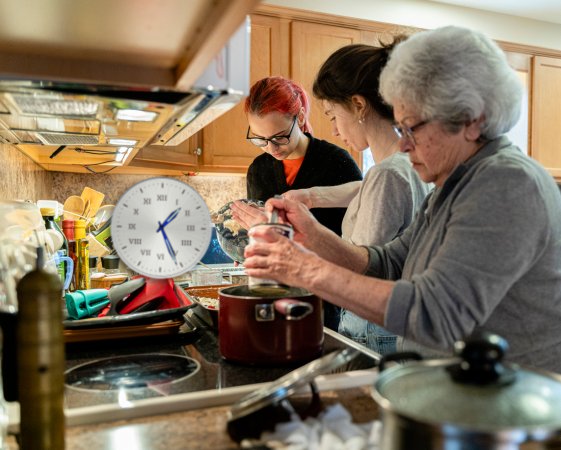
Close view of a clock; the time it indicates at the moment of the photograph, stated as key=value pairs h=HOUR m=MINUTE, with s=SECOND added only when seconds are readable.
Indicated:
h=1 m=26
